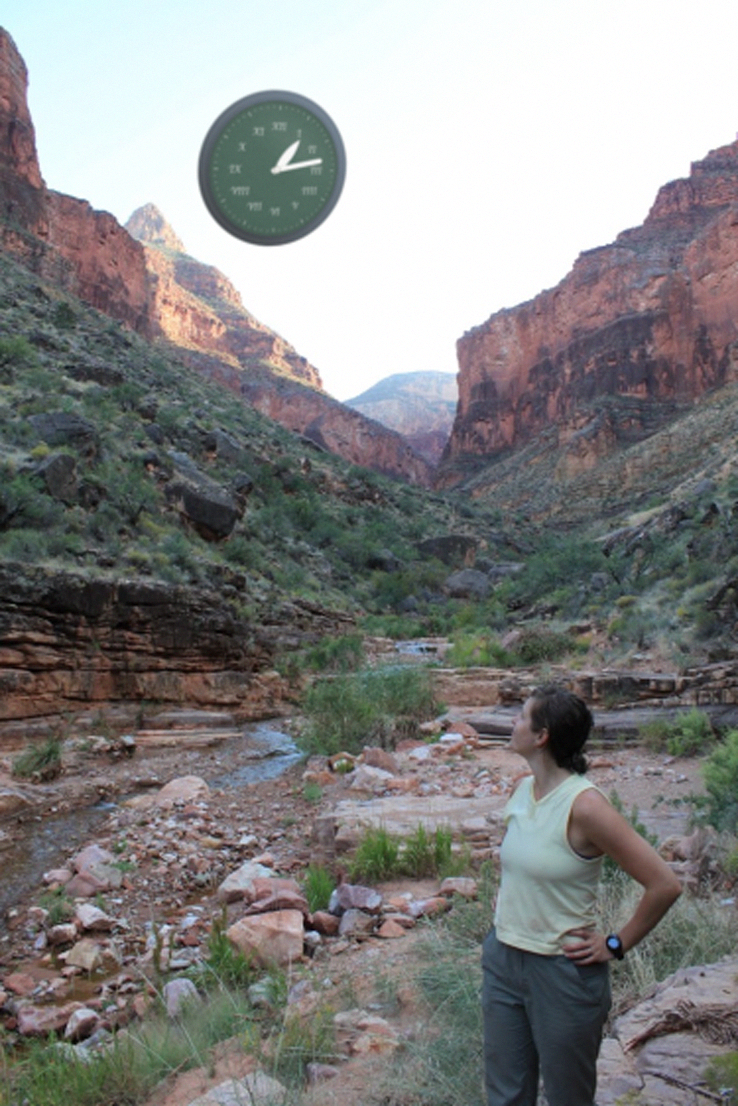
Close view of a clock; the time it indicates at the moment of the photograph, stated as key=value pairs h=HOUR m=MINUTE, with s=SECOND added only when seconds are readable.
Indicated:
h=1 m=13
